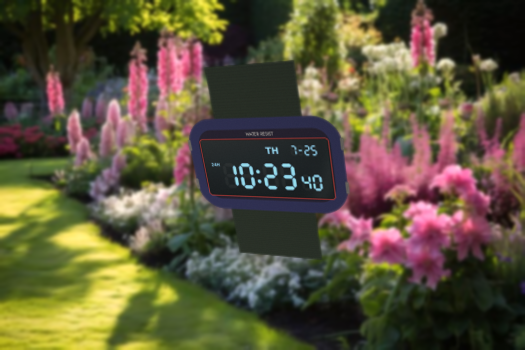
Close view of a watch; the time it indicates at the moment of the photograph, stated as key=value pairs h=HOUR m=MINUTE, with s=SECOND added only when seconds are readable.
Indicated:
h=10 m=23 s=40
